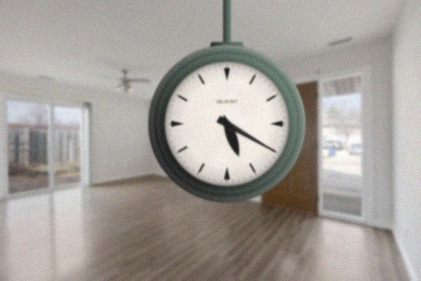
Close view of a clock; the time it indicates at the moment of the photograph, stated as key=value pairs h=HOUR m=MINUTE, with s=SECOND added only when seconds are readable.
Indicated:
h=5 m=20
